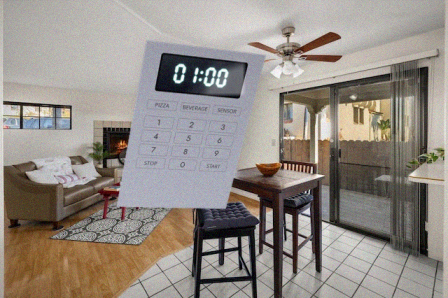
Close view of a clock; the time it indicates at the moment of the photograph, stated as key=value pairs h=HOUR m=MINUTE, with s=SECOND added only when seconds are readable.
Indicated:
h=1 m=0
